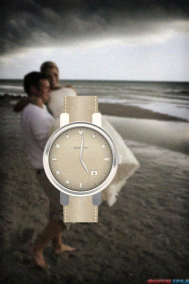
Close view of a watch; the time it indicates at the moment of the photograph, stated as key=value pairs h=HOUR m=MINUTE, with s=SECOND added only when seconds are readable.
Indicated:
h=5 m=1
